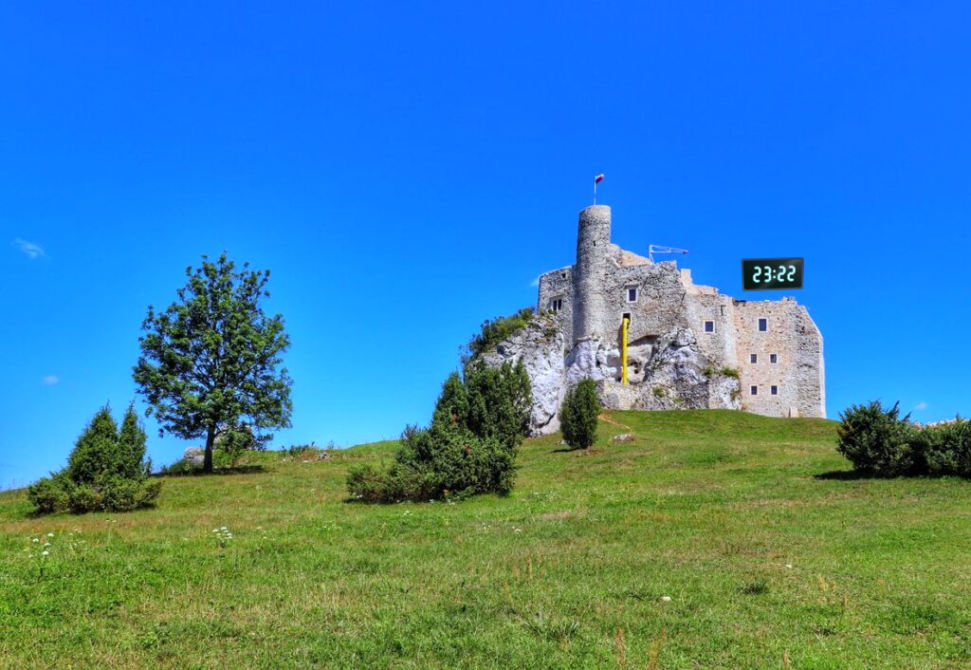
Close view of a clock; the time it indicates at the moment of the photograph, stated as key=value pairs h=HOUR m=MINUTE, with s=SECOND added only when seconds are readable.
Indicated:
h=23 m=22
